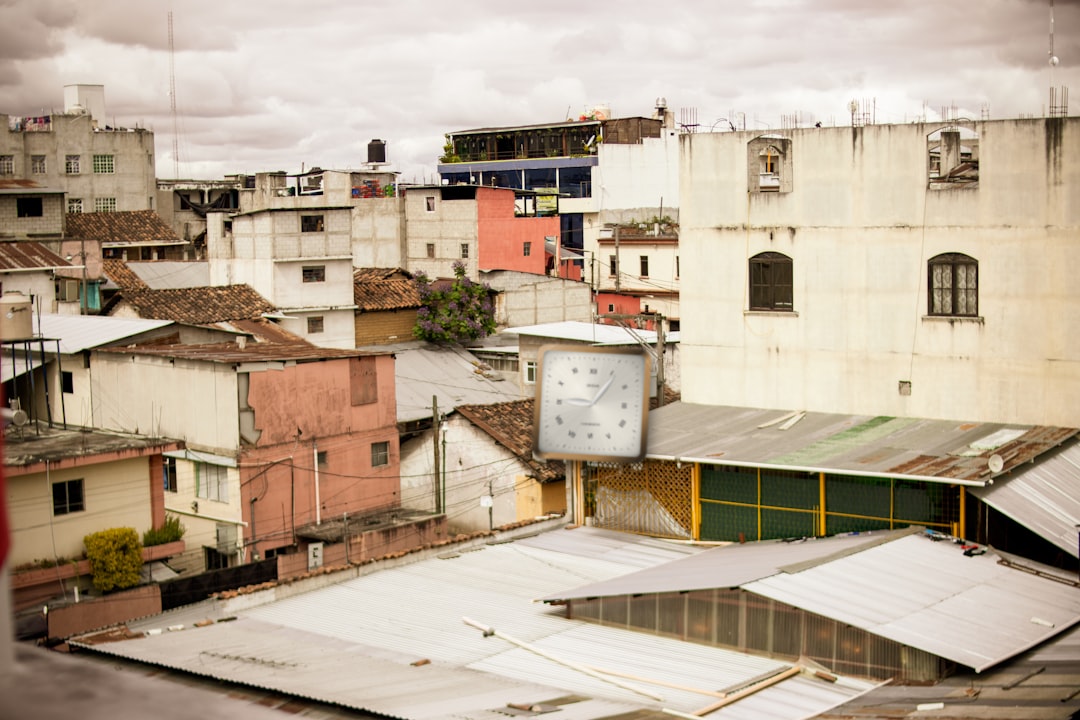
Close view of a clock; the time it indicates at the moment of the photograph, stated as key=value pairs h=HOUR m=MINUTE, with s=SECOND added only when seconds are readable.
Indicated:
h=9 m=6
